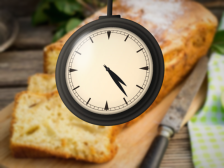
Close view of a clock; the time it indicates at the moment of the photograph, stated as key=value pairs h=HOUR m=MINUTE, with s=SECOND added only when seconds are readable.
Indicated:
h=4 m=24
